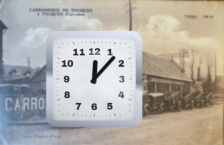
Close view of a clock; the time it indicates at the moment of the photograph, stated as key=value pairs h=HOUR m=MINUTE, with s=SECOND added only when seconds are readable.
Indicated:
h=12 m=7
